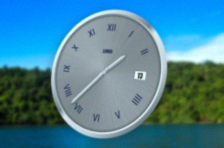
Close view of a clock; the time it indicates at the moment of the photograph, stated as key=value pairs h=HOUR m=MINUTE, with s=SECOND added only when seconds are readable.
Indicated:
h=1 m=37
